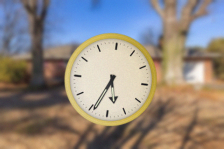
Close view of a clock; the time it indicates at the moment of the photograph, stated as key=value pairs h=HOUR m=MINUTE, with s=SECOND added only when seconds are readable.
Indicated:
h=5 m=34
